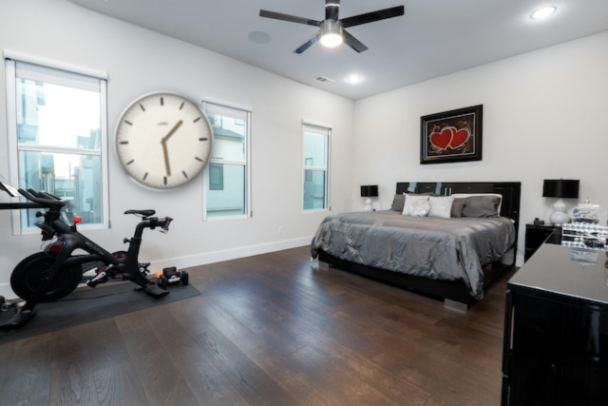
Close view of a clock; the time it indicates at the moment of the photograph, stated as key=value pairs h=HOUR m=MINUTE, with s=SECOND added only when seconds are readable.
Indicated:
h=1 m=29
